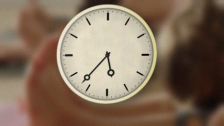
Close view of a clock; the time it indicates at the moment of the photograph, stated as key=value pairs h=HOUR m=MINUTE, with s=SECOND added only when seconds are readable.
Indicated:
h=5 m=37
